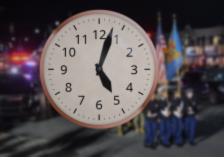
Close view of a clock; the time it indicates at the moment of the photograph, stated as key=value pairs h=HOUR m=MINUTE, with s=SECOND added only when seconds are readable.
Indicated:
h=5 m=3
